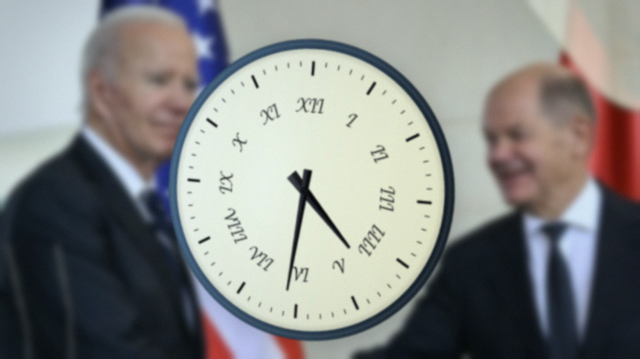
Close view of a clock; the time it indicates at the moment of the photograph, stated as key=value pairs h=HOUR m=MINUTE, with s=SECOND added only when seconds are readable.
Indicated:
h=4 m=31
